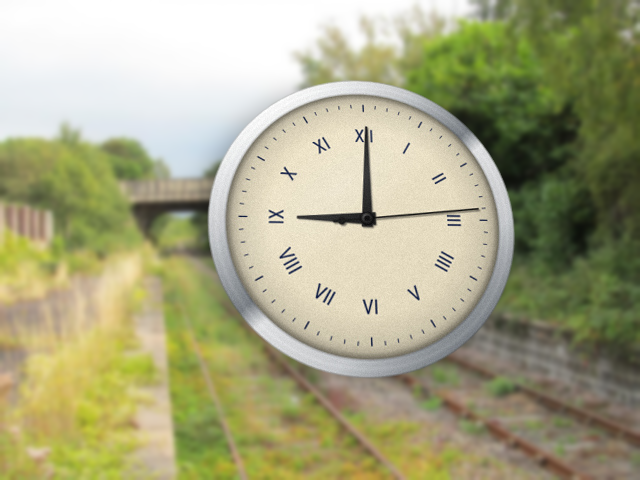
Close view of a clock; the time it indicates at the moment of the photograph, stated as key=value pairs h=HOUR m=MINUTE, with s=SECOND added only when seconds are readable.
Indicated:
h=9 m=0 s=14
